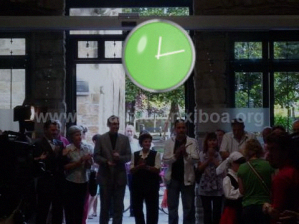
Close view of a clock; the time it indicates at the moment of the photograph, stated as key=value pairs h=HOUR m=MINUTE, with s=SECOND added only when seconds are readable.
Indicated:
h=12 m=13
